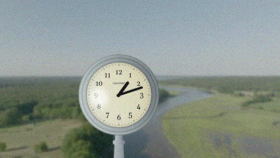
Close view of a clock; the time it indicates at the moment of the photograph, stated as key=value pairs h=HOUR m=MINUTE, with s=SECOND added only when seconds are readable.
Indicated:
h=1 m=12
